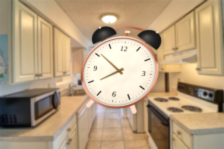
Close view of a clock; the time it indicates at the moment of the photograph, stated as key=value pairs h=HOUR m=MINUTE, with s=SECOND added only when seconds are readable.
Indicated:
h=7 m=51
